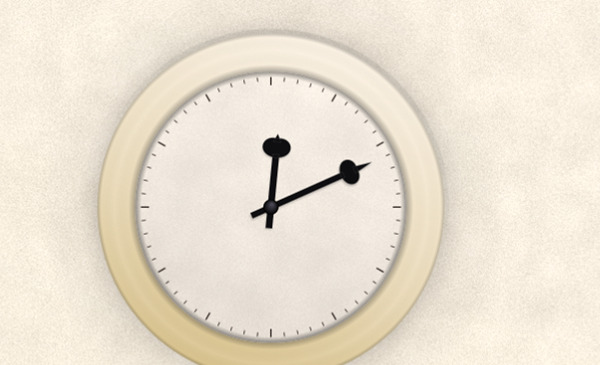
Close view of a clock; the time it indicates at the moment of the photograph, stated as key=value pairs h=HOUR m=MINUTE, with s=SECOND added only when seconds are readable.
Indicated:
h=12 m=11
